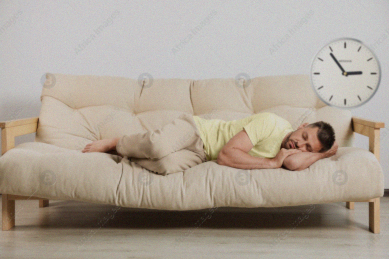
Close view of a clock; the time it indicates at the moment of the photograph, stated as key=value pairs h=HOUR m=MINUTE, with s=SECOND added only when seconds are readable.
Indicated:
h=2 m=54
